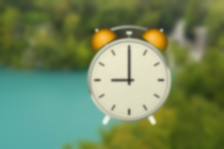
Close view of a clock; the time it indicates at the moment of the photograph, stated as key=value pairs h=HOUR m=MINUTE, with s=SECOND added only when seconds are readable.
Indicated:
h=9 m=0
